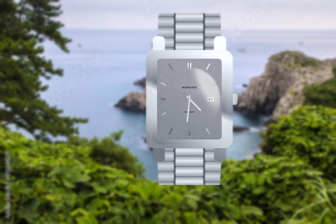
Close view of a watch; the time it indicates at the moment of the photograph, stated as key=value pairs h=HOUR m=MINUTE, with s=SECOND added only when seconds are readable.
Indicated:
h=4 m=31
